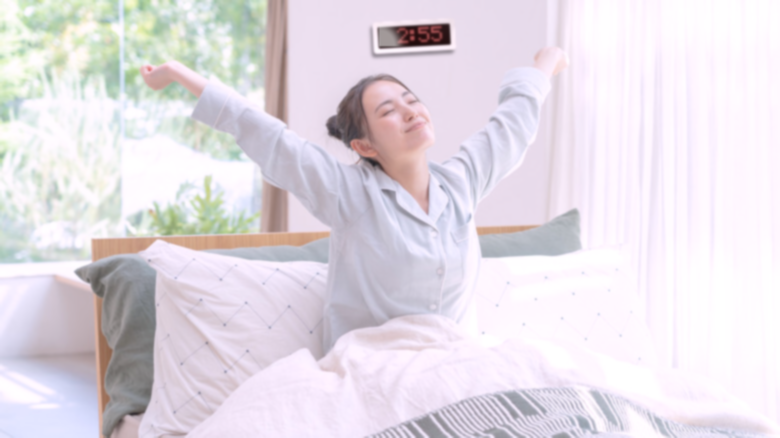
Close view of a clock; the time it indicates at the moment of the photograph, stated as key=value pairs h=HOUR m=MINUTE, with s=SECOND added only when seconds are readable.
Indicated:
h=2 m=55
